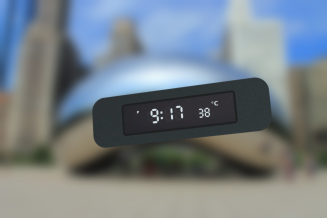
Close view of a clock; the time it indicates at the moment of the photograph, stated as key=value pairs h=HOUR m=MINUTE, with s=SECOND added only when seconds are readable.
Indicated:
h=9 m=17
